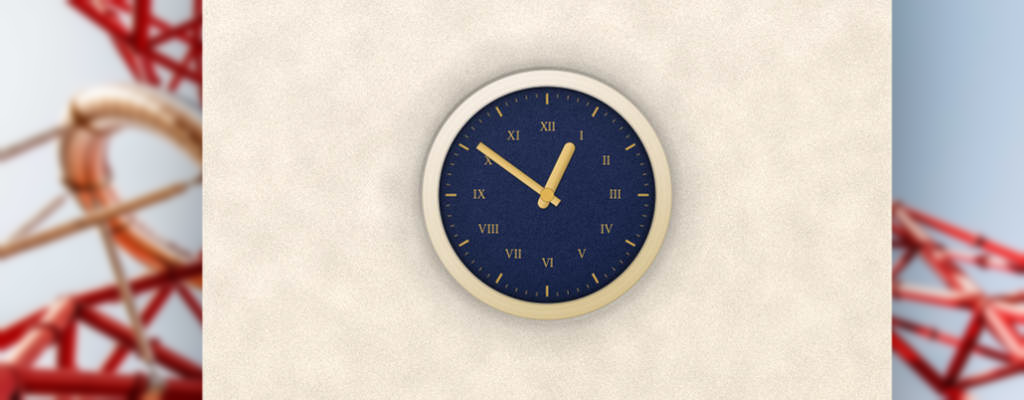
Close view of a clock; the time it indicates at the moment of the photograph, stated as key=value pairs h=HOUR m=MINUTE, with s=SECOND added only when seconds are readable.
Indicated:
h=12 m=51
